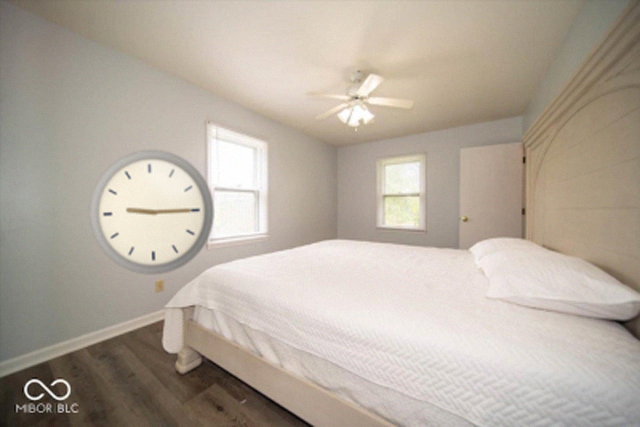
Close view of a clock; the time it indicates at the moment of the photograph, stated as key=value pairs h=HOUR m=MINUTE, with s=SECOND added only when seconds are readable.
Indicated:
h=9 m=15
